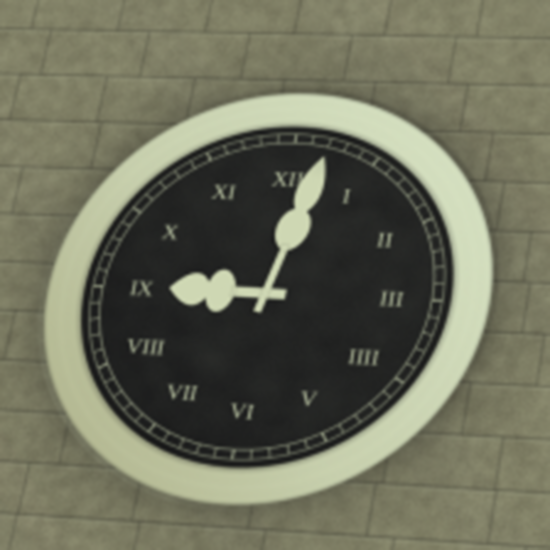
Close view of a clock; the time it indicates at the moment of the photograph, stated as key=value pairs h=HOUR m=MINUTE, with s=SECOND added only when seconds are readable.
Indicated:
h=9 m=2
